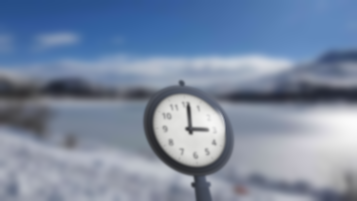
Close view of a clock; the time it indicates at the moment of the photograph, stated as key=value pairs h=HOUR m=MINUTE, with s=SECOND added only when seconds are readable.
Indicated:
h=3 m=1
